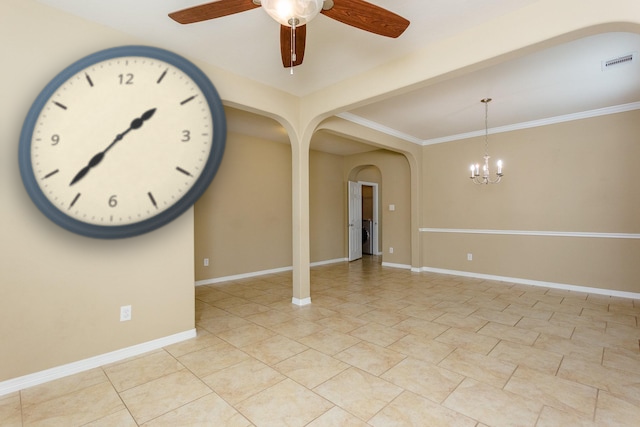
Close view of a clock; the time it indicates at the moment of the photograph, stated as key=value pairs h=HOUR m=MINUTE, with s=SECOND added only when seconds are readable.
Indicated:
h=1 m=37
